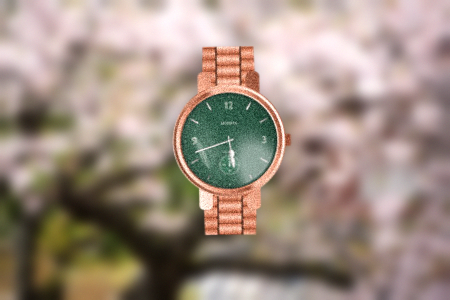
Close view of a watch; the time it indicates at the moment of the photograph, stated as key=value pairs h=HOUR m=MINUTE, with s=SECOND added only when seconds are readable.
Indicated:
h=5 m=42
